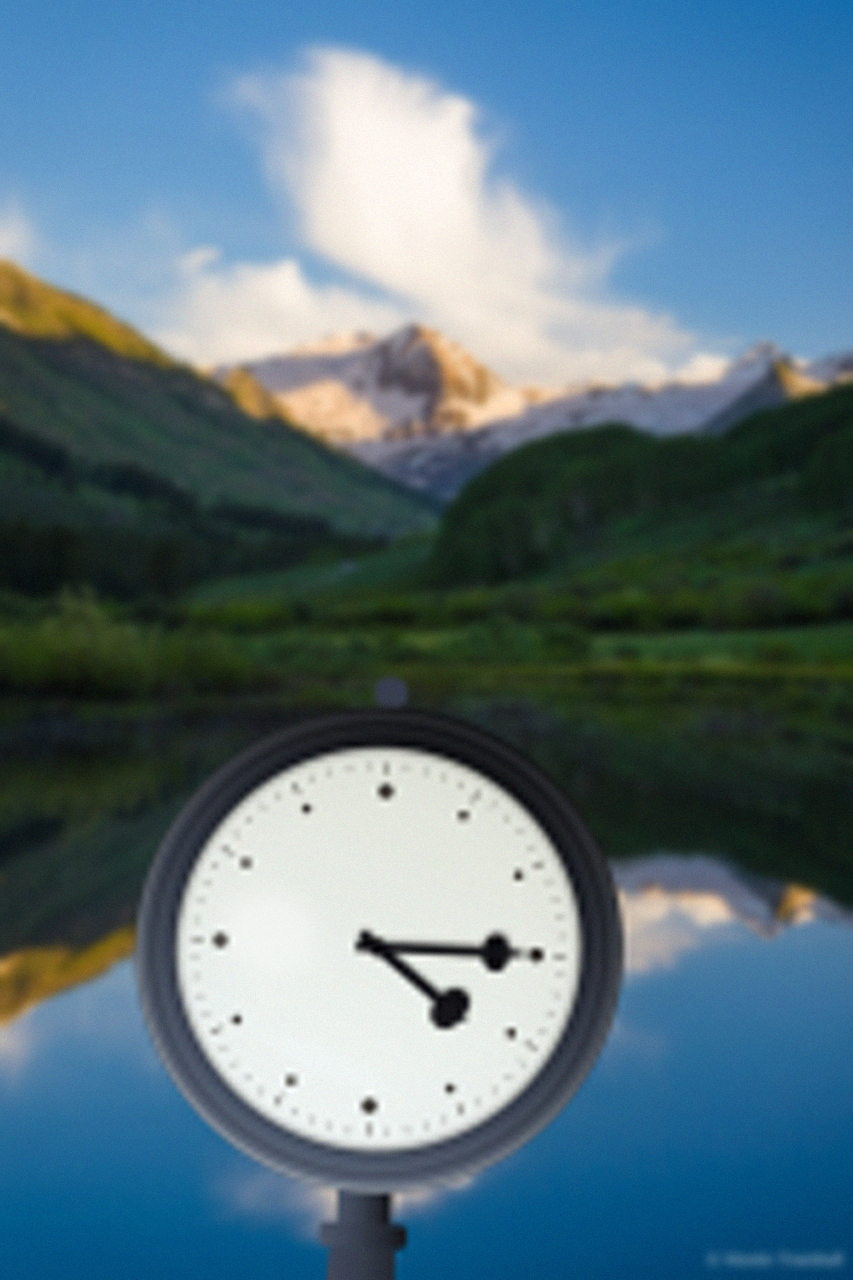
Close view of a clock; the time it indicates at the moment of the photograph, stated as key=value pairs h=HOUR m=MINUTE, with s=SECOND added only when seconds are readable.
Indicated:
h=4 m=15
